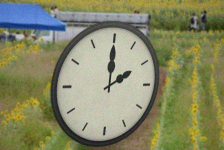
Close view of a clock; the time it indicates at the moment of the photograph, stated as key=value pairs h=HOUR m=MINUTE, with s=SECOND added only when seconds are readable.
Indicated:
h=2 m=0
